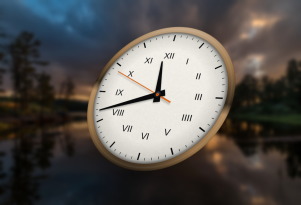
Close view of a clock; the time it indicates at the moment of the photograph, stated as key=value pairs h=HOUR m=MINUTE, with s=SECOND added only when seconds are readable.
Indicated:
h=11 m=41 s=49
